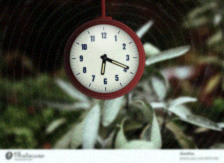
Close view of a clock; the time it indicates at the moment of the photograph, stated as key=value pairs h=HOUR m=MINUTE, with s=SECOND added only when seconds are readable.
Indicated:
h=6 m=19
